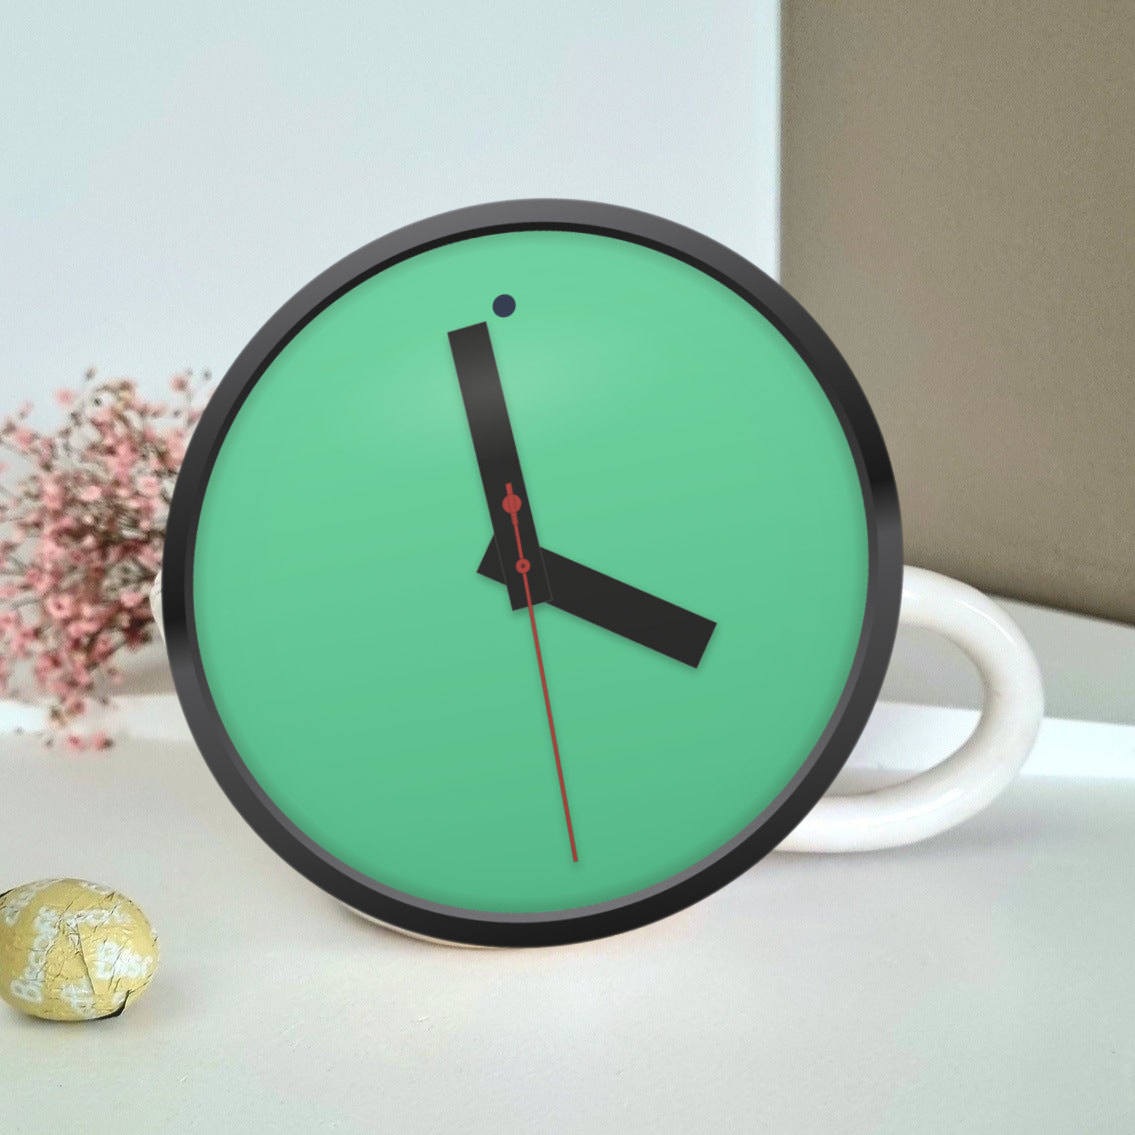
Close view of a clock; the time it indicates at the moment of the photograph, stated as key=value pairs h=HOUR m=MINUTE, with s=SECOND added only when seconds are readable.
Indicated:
h=3 m=58 s=29
